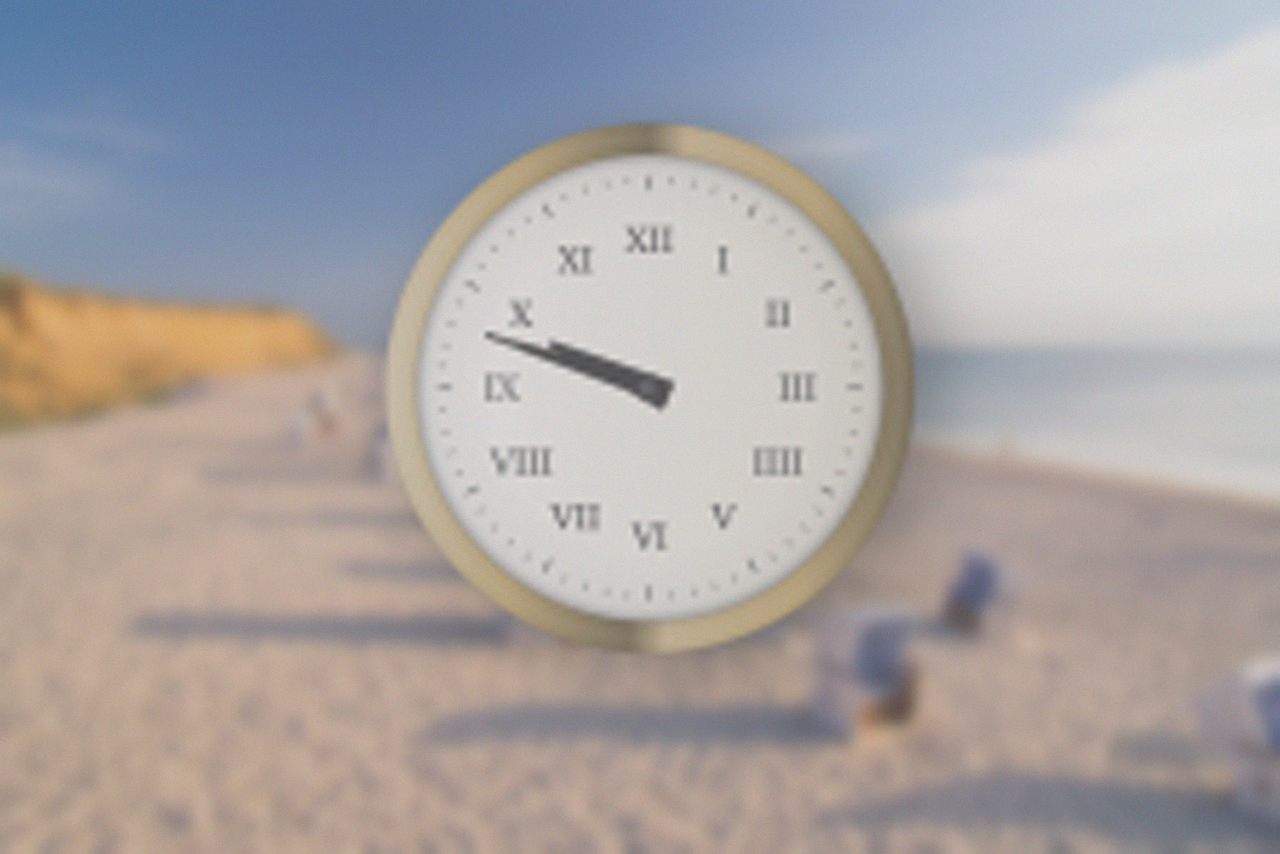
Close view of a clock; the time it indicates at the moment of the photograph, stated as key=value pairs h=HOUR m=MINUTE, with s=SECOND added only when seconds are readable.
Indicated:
h=9 m=48
